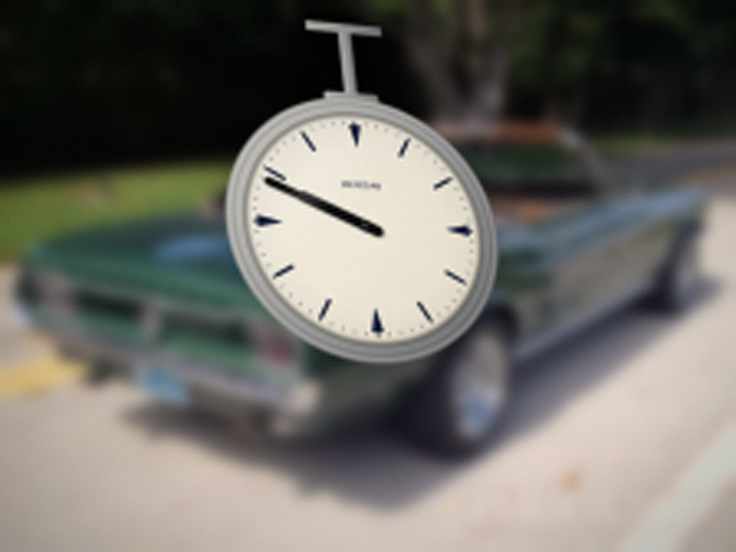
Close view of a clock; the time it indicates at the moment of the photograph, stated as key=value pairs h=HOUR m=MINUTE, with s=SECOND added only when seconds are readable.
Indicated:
h=9 m=49
